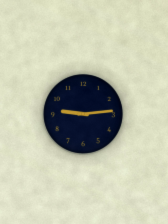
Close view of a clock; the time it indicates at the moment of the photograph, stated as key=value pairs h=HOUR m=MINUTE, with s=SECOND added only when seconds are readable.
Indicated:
h=9 m=14
